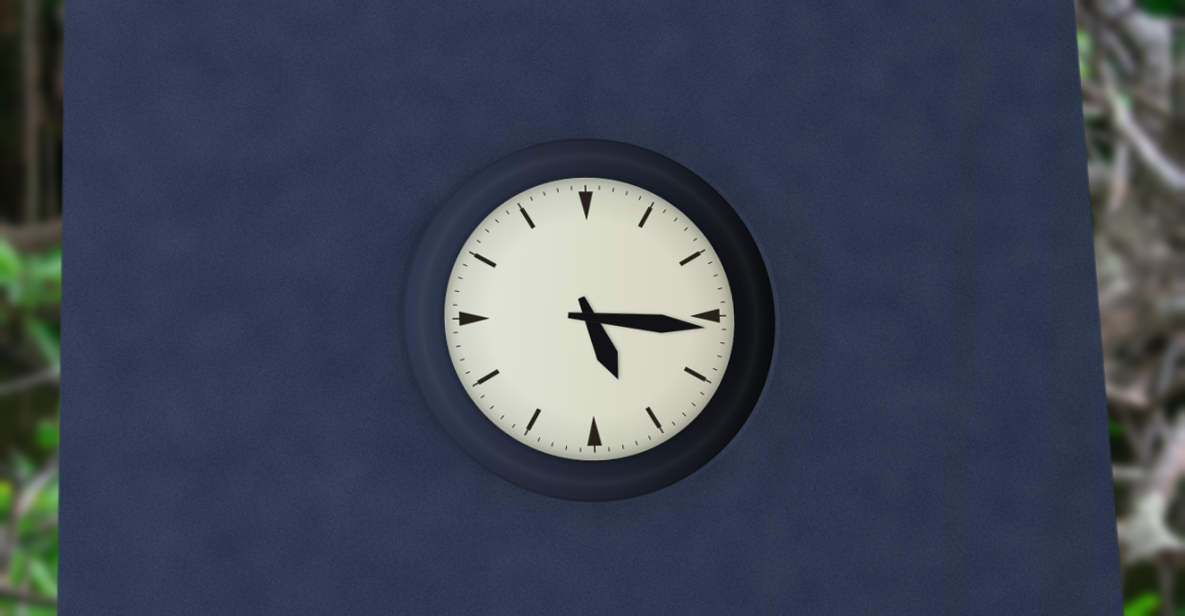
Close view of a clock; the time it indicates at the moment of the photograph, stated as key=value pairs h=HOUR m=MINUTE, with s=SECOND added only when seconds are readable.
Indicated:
h=5 m=16
